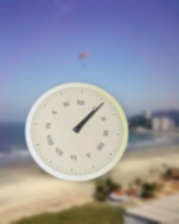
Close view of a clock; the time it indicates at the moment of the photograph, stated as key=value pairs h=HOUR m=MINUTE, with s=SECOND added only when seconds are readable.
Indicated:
h=1 m=6
